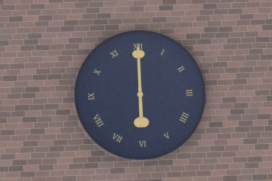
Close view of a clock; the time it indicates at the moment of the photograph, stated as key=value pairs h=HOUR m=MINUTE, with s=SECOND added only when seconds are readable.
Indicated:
h=6 m=0
